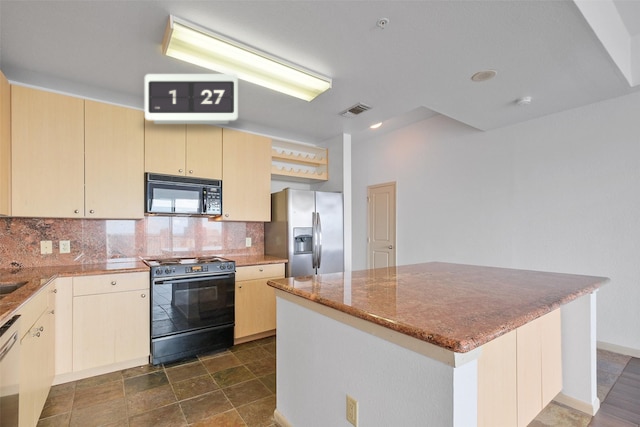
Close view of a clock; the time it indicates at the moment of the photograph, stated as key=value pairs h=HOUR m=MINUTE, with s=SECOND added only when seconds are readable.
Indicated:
h=1 m=27
